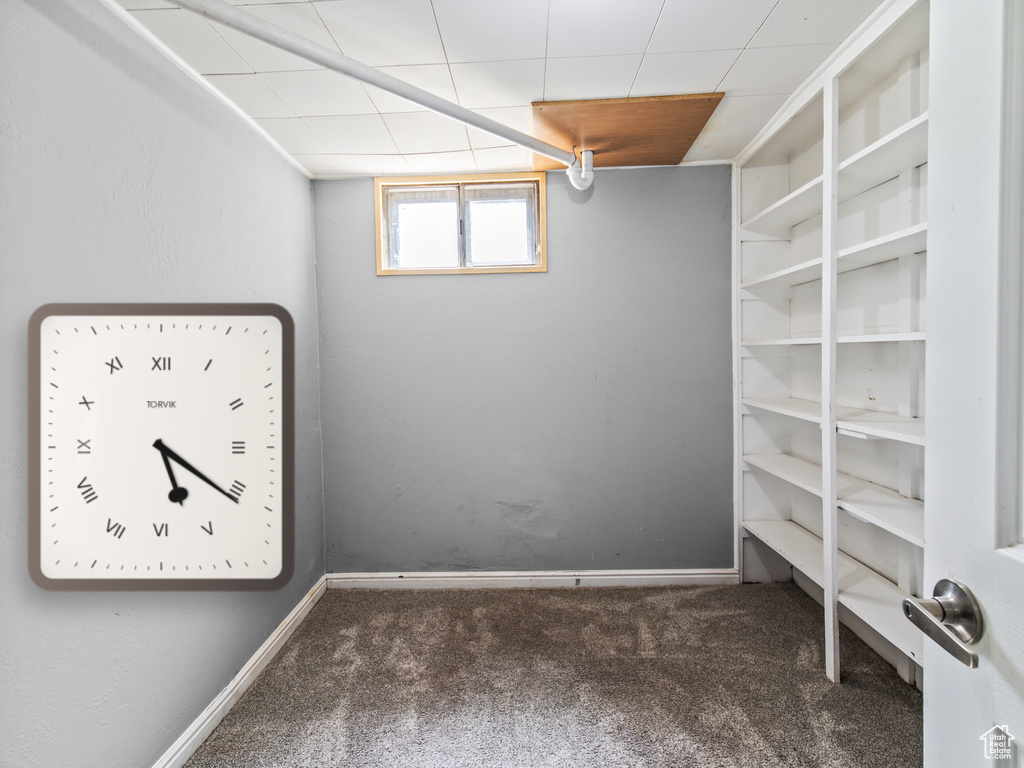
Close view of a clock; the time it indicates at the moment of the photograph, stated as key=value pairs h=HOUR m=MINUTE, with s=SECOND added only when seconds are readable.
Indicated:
h=5 m=21
